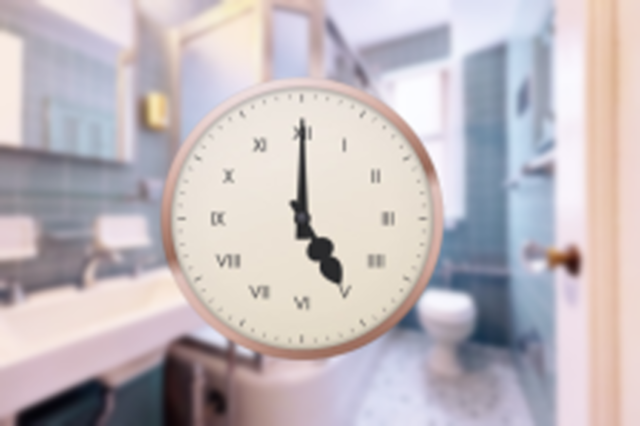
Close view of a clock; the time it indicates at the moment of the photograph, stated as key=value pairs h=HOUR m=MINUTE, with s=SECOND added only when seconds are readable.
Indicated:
h=5 m=0
